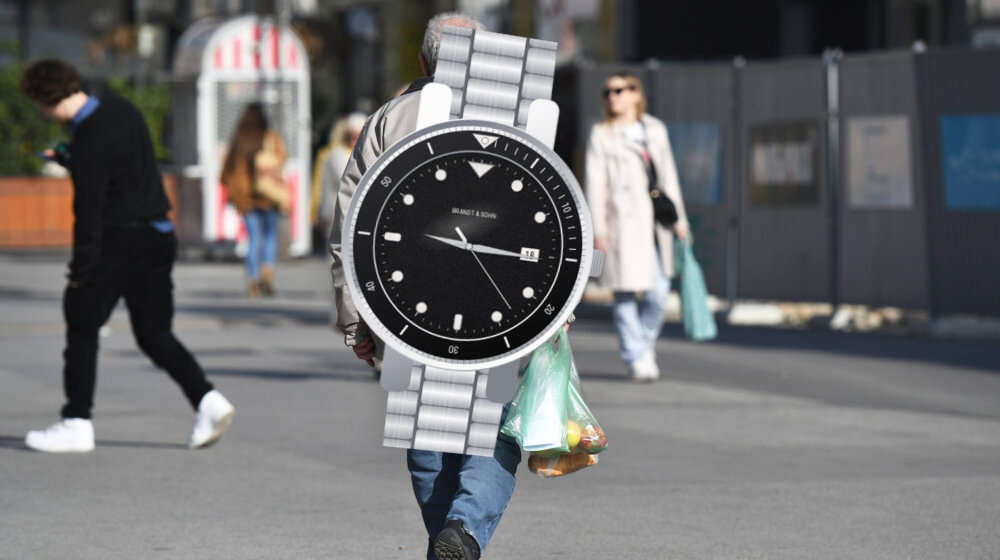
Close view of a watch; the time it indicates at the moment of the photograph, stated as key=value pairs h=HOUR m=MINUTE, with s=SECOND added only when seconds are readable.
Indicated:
h=9 m=15 s=23
